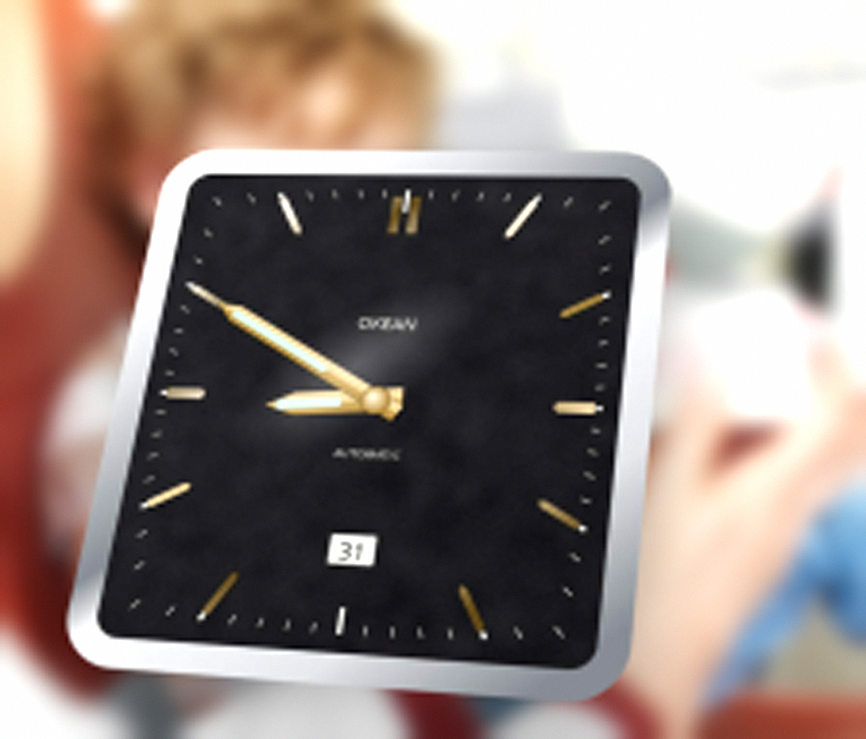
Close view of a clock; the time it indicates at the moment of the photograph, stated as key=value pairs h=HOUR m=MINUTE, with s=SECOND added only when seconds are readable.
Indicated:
h=8 m=50
